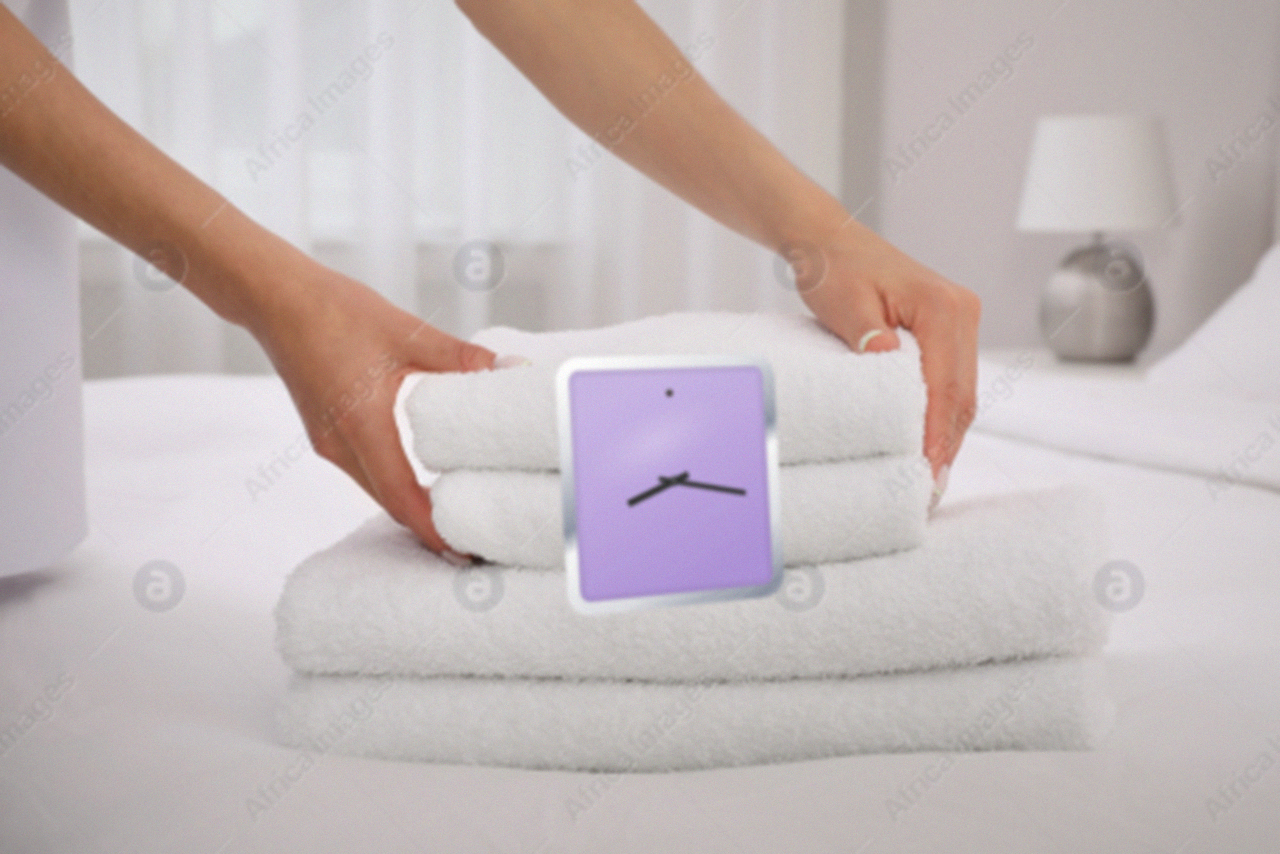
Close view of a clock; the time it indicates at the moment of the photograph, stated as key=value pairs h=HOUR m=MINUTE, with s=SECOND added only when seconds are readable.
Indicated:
h=8 m=17
